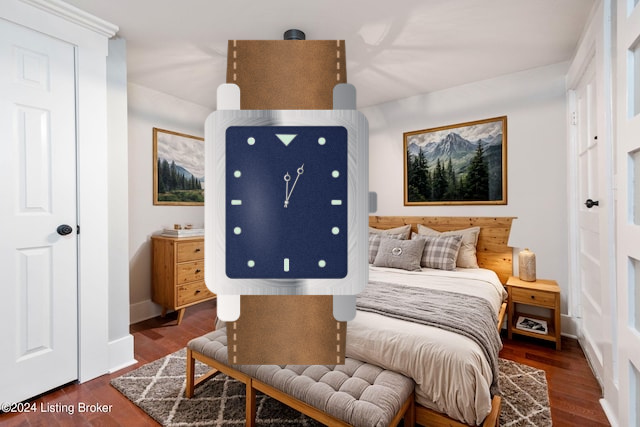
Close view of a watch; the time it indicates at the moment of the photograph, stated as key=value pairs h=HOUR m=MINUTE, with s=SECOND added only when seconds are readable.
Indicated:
h=12 m=4
